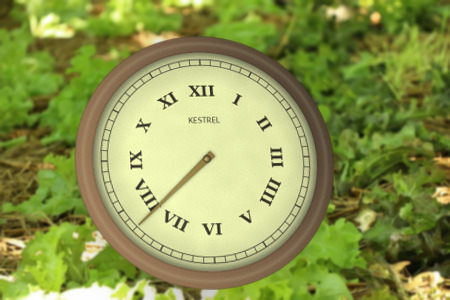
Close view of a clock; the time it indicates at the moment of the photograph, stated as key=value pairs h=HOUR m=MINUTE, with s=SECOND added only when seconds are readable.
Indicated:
h=7 m=38
